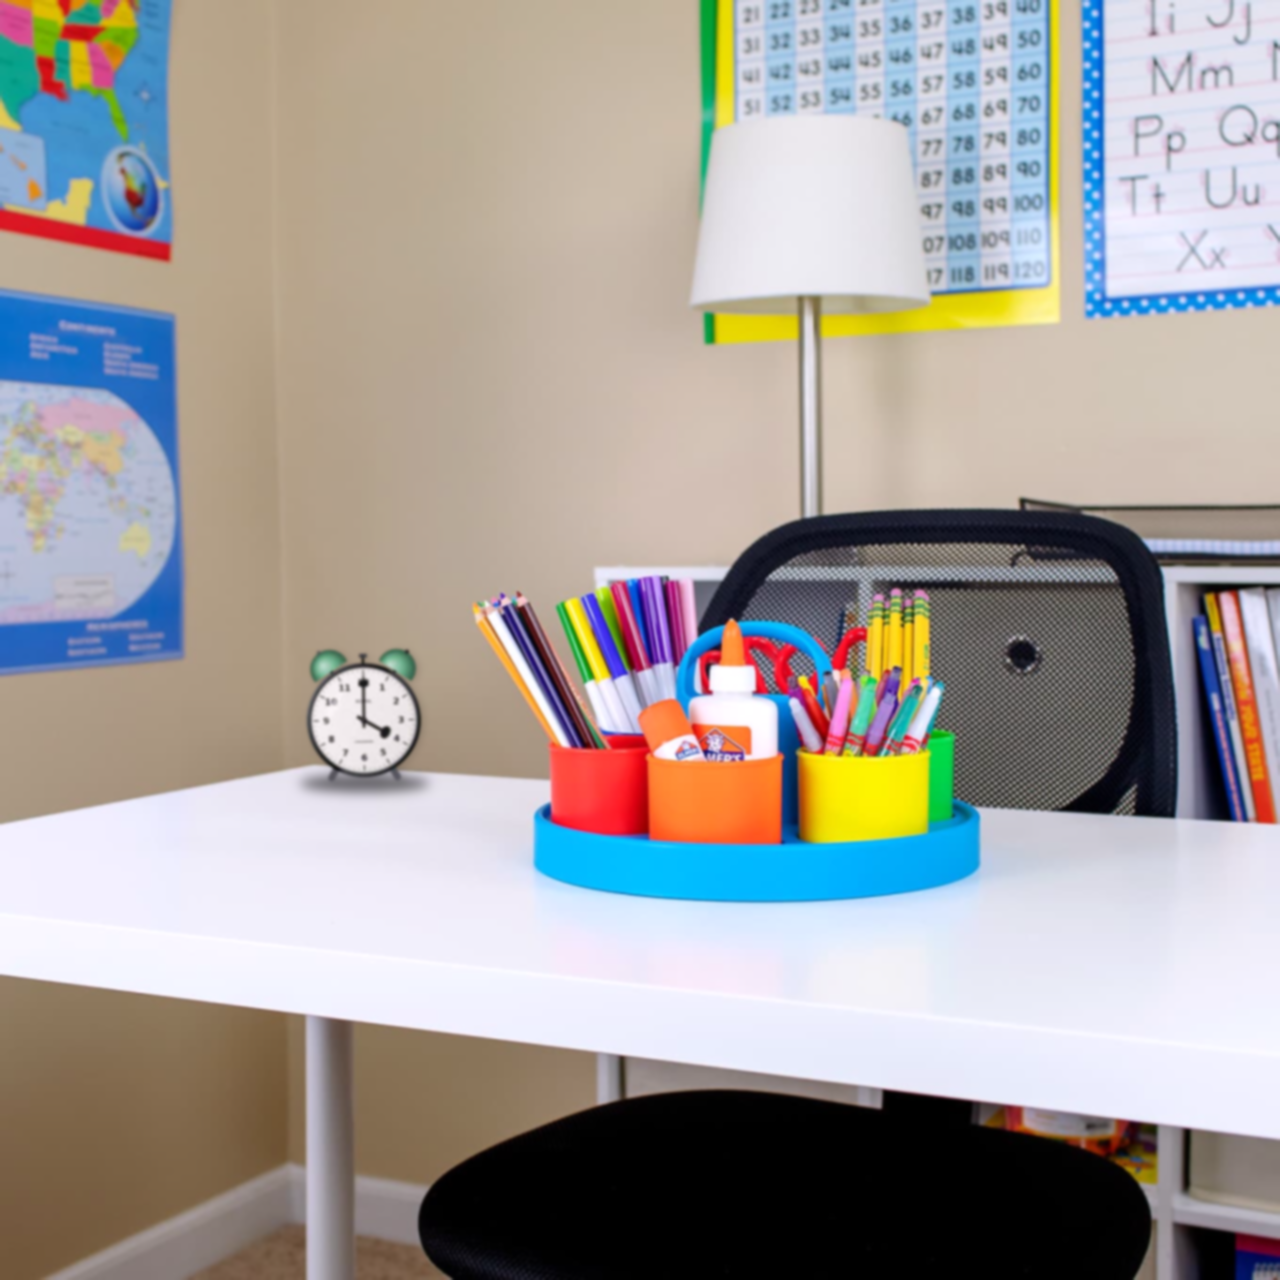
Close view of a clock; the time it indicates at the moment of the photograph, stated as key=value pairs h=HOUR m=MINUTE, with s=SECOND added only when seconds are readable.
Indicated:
h=4 m=0
